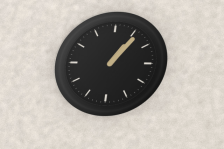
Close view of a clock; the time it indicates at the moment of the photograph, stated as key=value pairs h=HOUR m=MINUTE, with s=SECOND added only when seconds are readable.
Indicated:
h=1 m=6
